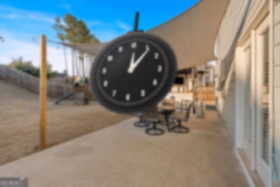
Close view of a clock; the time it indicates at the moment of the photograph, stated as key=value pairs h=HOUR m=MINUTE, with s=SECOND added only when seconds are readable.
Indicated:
h=12 m=6
